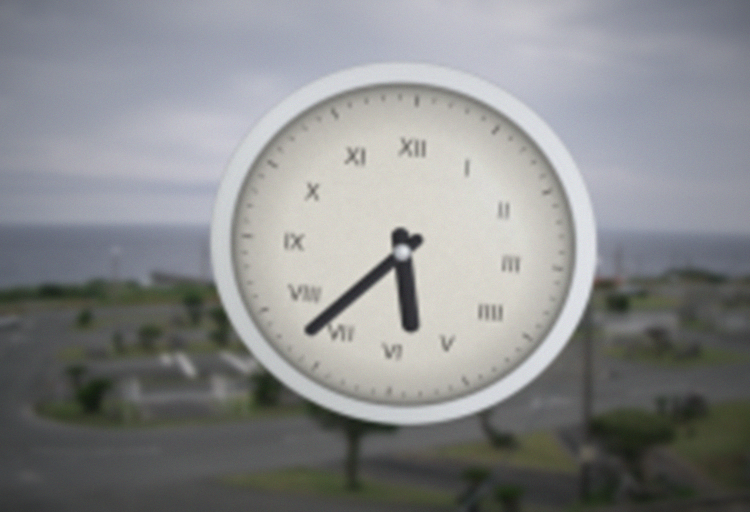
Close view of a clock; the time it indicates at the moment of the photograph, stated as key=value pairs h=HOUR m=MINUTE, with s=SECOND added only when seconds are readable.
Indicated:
h=5 m=37
